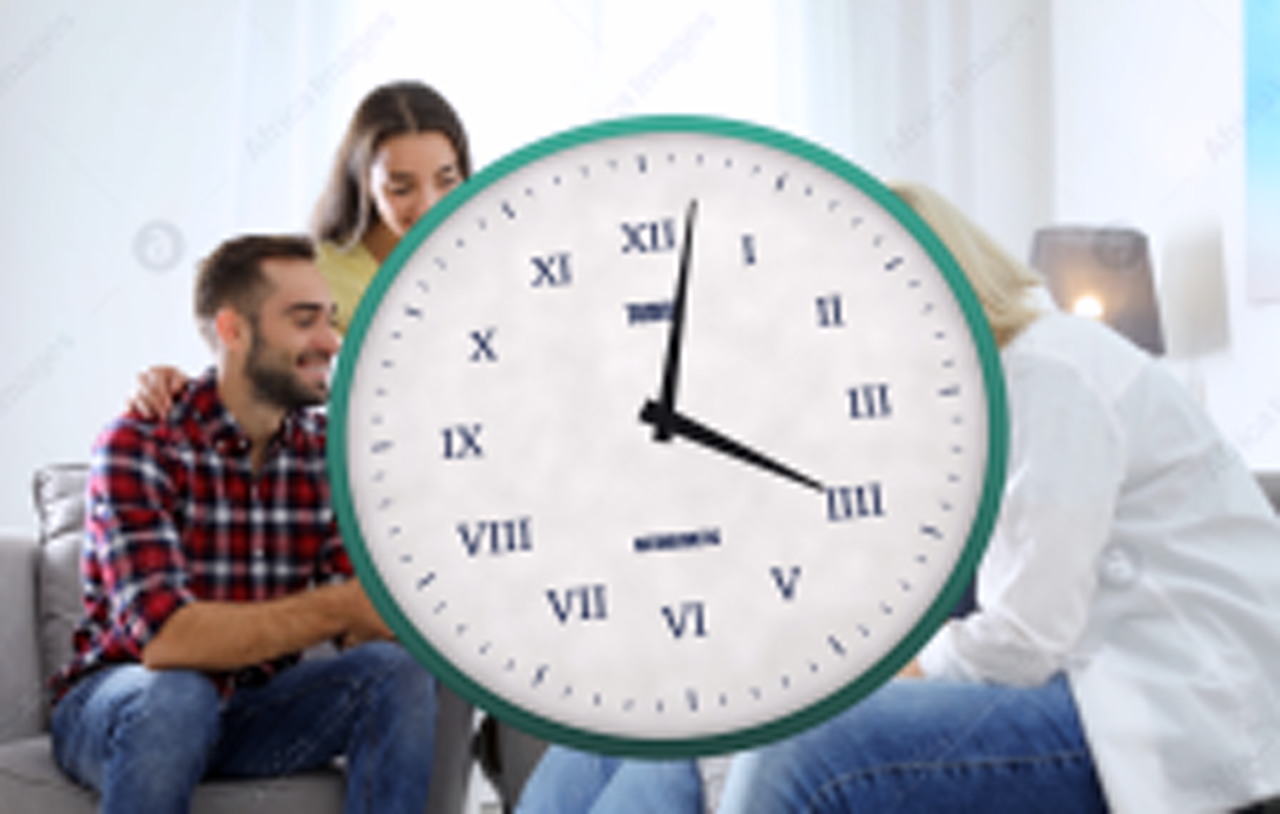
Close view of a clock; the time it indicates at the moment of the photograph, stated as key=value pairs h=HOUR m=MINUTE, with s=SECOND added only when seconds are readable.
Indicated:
h=4 m=2
